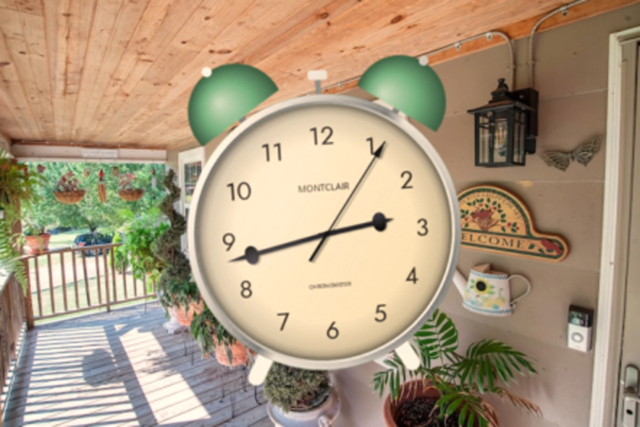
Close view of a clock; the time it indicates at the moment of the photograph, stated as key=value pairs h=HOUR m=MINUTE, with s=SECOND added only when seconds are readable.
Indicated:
h=2 m=43 s=6
